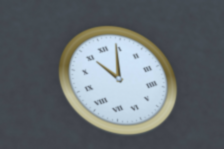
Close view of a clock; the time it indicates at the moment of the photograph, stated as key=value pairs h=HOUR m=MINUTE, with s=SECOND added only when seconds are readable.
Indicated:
h=11 m=4
